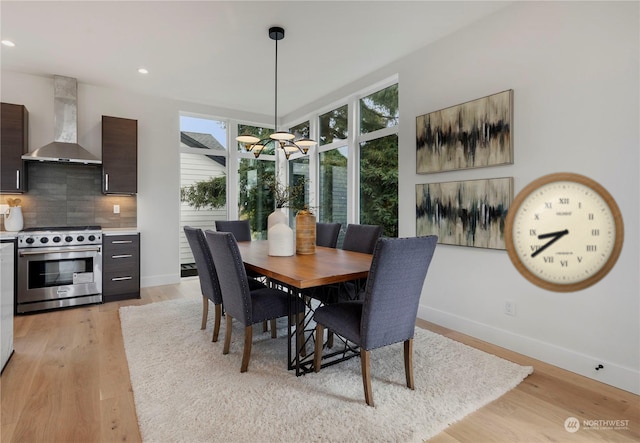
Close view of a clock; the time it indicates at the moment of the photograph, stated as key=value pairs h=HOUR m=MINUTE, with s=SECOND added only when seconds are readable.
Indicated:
h=8 m=39
